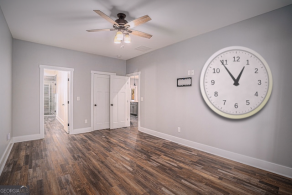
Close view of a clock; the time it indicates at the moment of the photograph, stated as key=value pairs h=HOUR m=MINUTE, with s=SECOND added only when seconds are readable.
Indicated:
h=12 m=54
